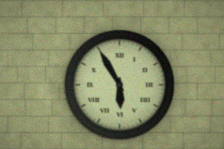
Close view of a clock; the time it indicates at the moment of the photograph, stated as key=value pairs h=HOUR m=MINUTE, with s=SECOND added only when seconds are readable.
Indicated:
h=5 m=55
